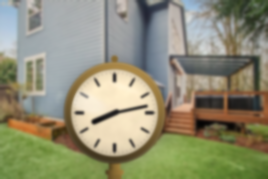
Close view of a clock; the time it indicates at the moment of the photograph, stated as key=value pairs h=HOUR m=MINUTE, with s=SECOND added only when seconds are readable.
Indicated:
h=8 m=13
